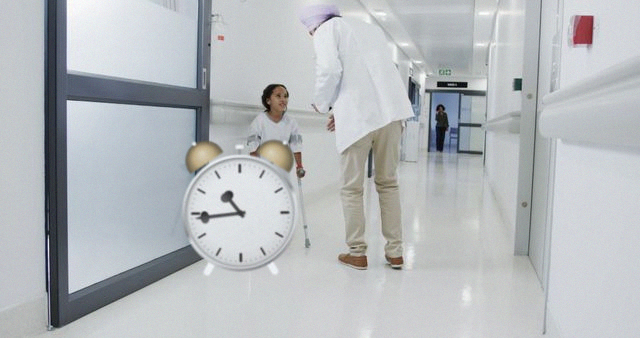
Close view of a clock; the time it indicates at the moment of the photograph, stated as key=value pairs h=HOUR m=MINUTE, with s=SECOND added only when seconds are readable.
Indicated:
h=10 m=44
